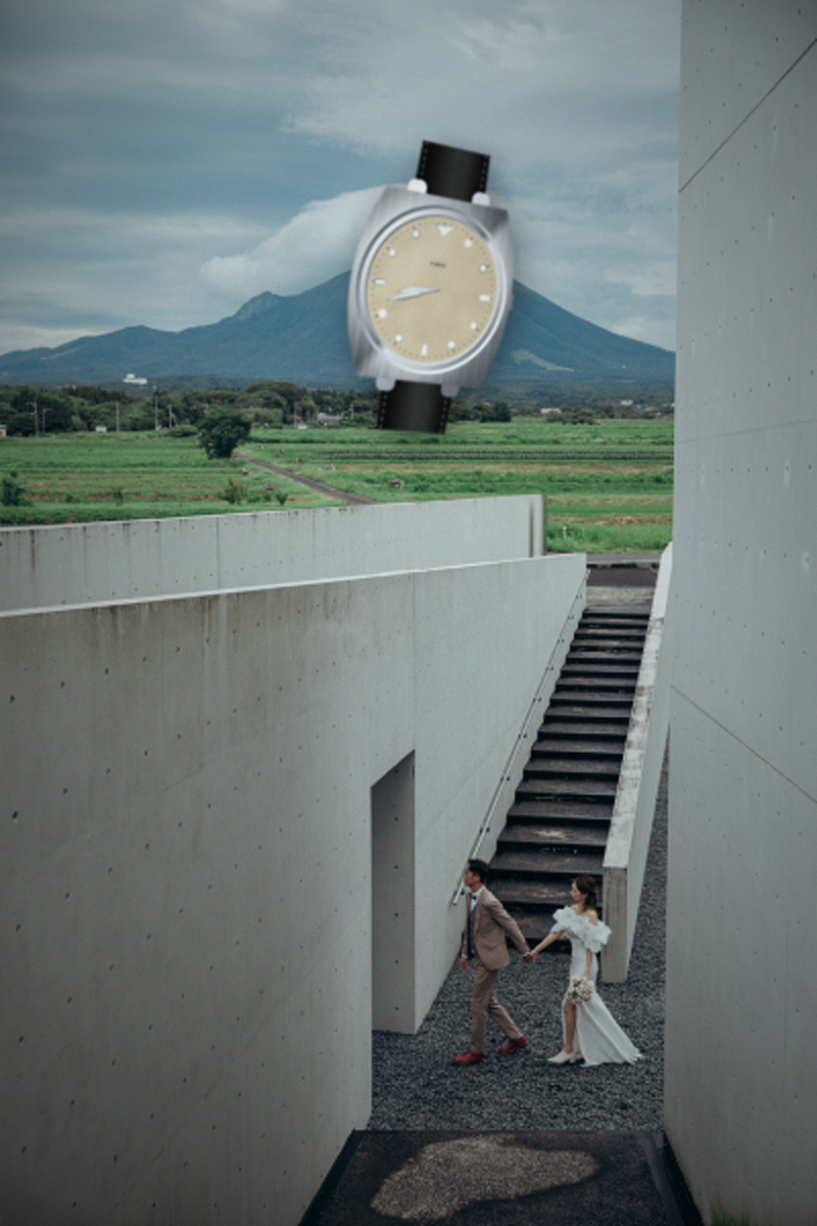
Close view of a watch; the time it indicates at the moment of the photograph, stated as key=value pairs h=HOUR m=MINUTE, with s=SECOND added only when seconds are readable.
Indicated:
h=8 m=42
